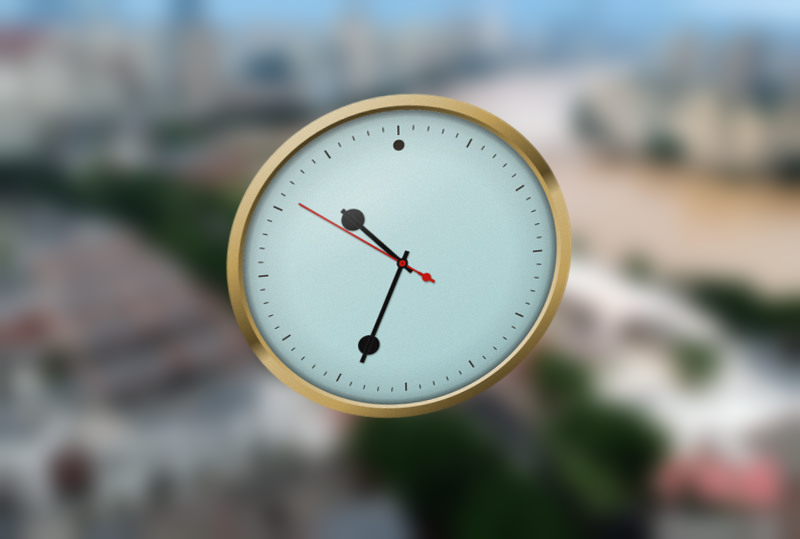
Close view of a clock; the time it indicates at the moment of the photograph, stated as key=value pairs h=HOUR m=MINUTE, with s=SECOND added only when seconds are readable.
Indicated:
h=10 m=33 s=51
